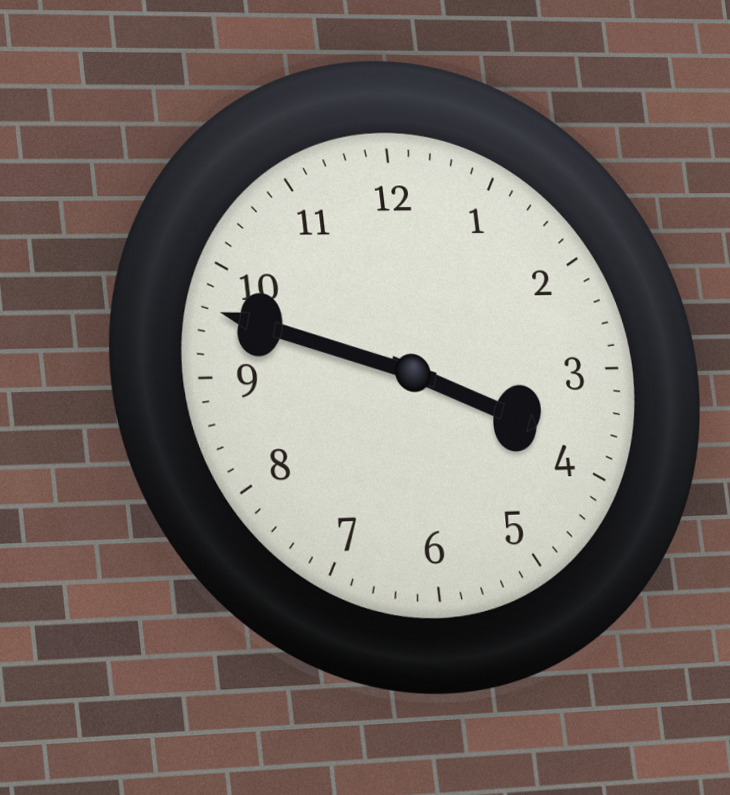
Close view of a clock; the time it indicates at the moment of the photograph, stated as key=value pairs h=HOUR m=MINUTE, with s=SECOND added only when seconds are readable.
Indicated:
h=3 m=48
